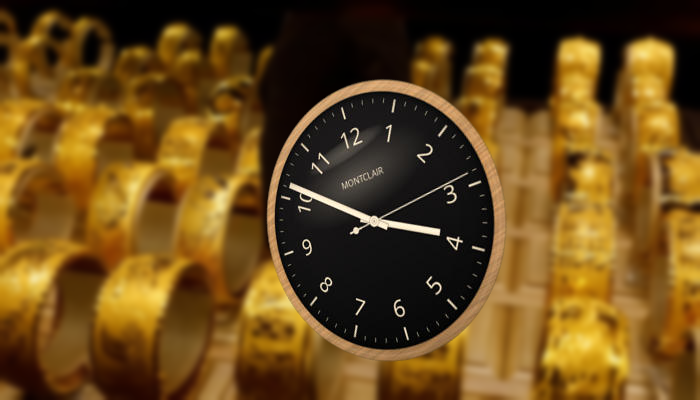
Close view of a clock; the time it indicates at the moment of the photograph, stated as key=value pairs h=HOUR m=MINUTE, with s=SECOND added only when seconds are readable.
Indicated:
h=3 m=51 s=14
